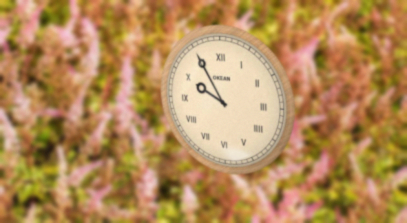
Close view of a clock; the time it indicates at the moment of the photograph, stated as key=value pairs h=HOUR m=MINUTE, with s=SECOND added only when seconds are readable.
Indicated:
h=9 m=55
